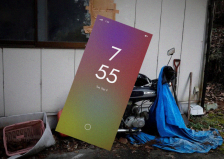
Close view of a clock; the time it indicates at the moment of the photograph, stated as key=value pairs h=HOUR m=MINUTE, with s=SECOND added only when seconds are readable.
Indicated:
h=7 m=55
